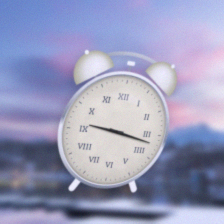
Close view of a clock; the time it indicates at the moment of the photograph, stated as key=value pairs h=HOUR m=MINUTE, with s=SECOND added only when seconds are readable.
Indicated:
h=9 m=17
